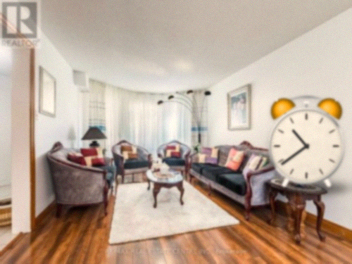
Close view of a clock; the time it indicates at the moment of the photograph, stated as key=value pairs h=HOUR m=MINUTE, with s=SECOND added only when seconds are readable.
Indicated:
h=10 m=39
